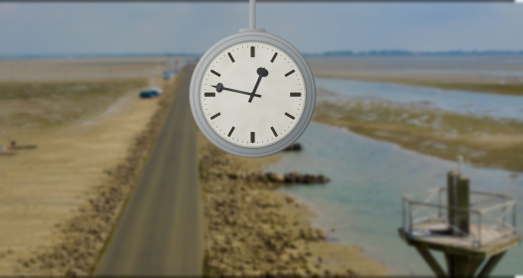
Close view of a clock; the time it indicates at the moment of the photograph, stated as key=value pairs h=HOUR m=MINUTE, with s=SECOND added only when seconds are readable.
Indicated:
h=12 m=47
